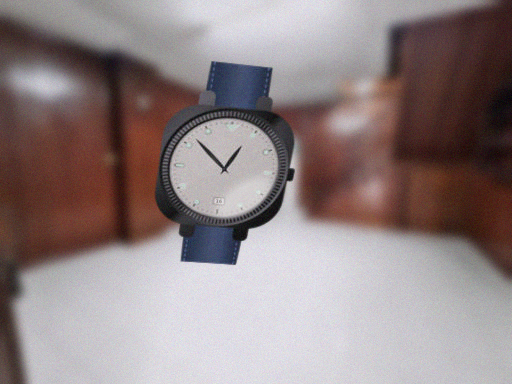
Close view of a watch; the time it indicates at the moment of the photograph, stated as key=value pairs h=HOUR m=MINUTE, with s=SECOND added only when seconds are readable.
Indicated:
h=12 m=52
